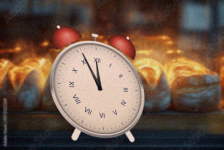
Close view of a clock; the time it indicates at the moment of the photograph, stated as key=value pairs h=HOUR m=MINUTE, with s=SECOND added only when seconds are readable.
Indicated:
h=11 m=56
